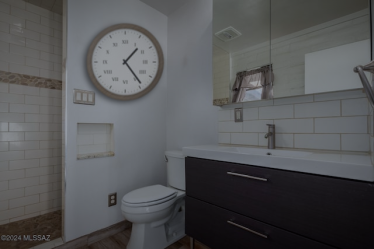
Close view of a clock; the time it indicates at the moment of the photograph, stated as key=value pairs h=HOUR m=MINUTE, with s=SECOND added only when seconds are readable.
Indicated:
h=1 m=24
